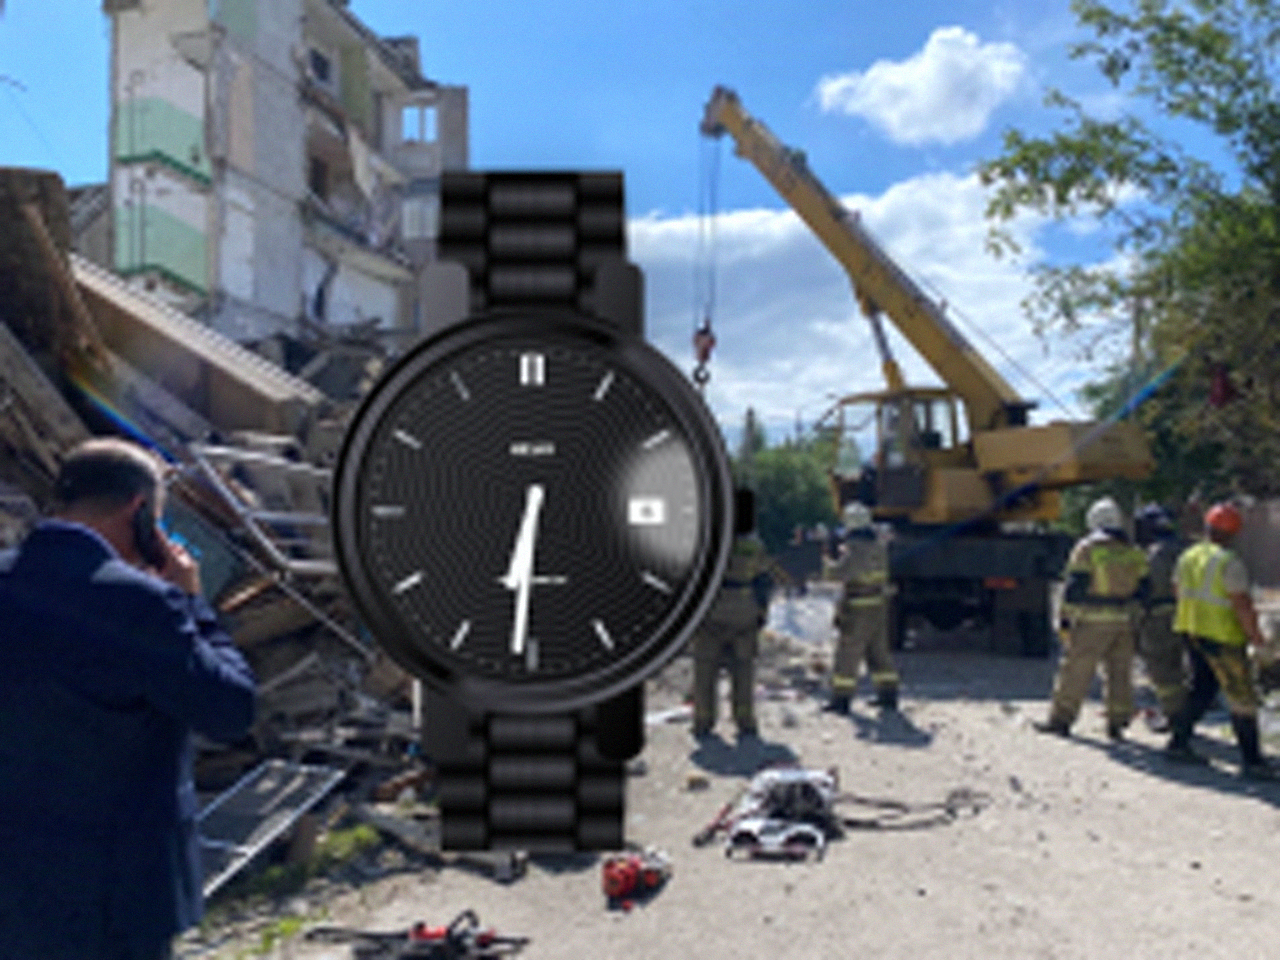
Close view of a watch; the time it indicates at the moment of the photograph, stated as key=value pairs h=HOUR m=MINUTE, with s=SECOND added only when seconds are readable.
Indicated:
h=6 m=31
